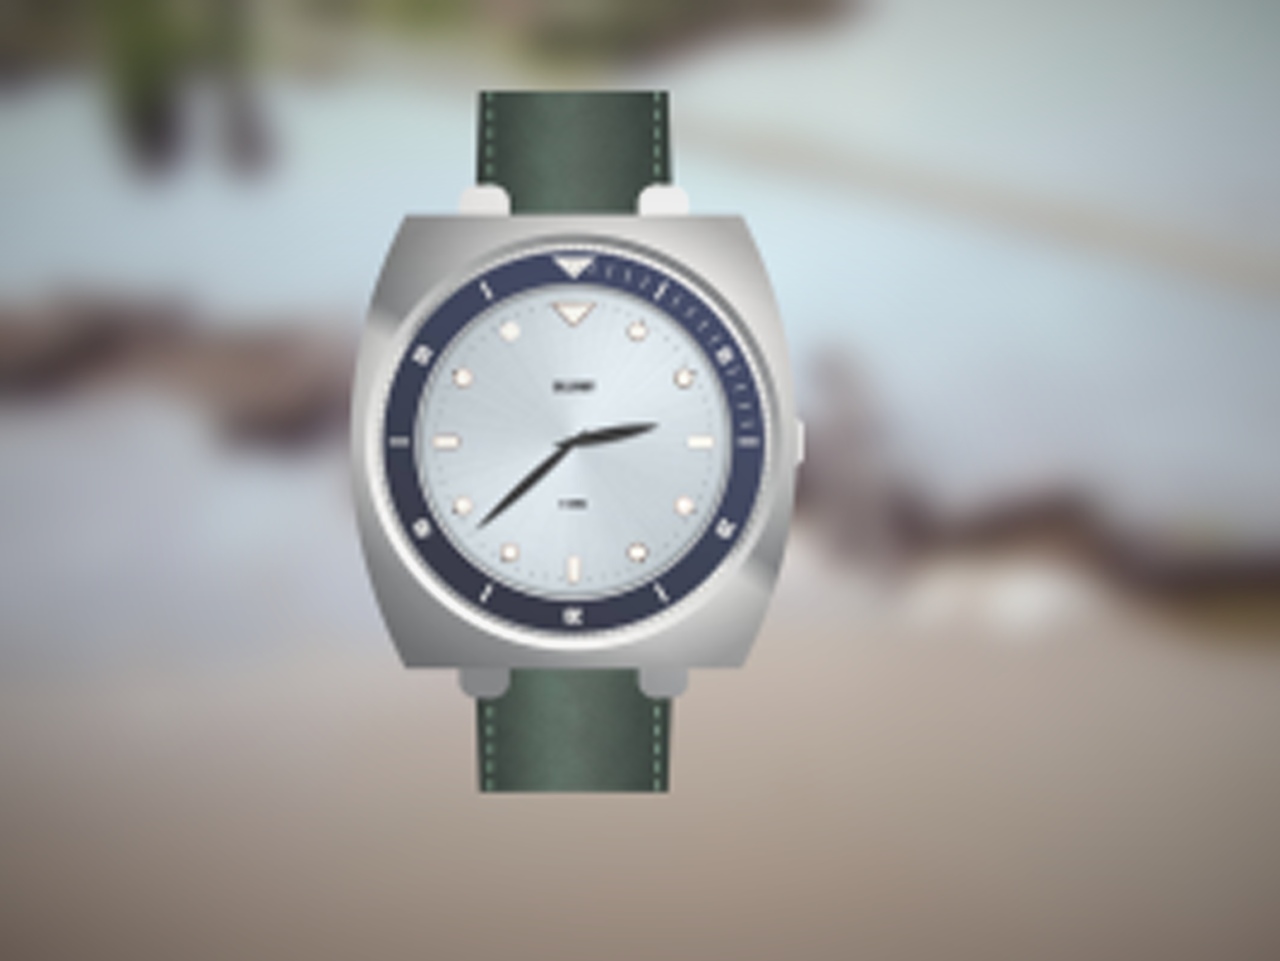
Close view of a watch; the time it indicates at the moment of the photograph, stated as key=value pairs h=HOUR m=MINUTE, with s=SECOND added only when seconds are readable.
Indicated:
h=2 m=38
